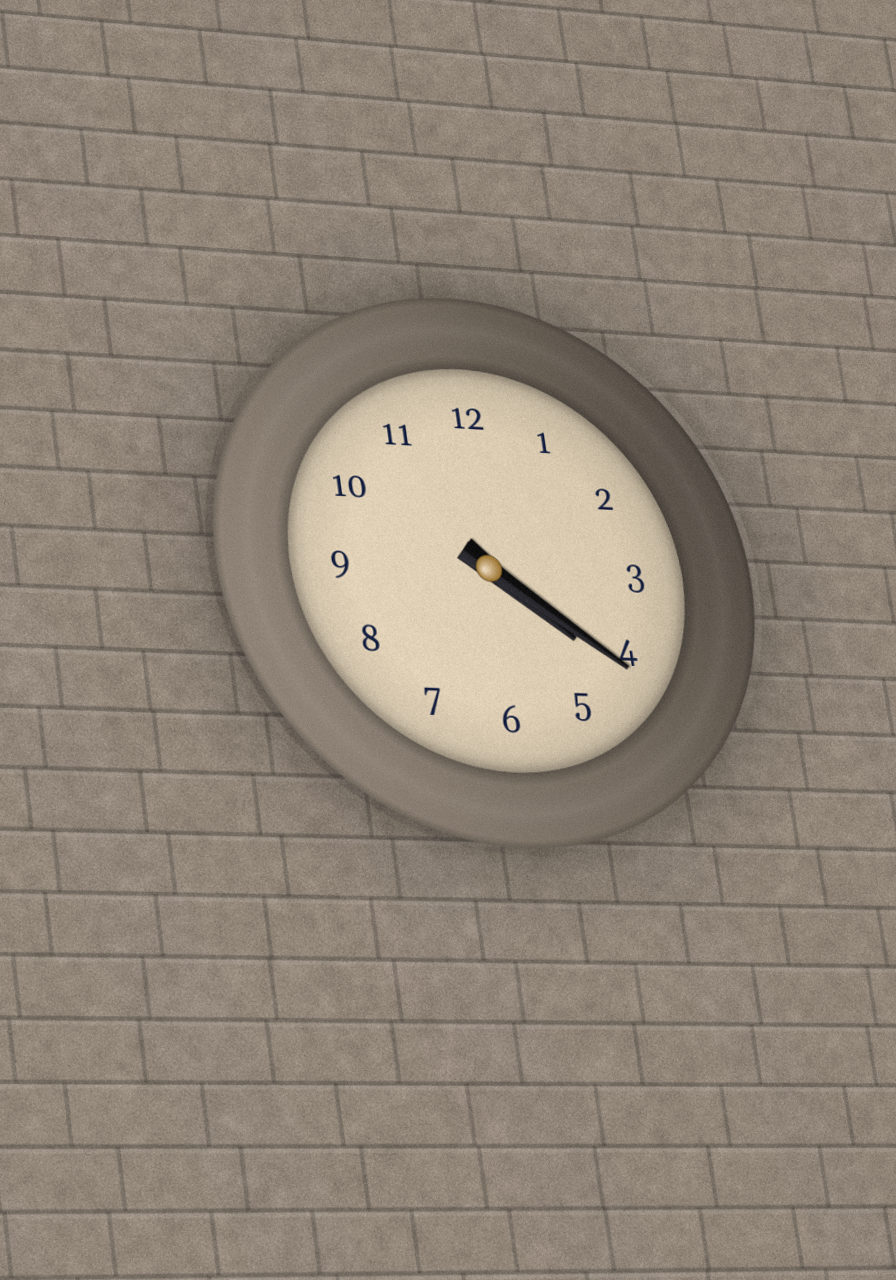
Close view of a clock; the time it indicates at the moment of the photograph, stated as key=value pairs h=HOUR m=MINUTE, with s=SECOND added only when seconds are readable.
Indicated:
h=4 m=21
